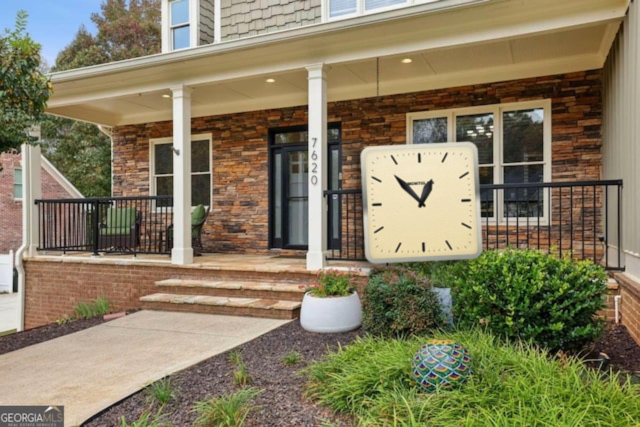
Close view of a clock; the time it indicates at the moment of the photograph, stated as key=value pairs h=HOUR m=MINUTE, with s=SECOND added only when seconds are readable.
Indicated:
h=12 m=53
